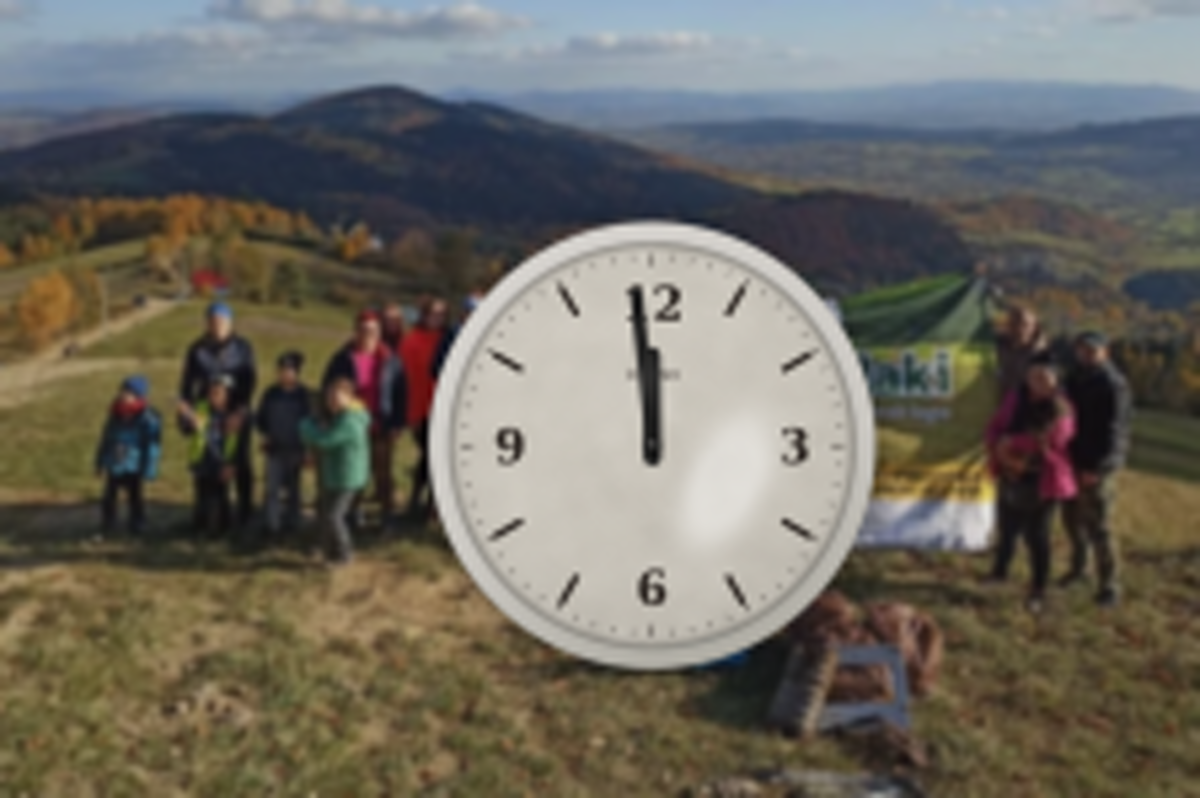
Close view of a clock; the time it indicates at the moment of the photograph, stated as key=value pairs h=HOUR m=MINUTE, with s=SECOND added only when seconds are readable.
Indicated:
h=11 m=59
